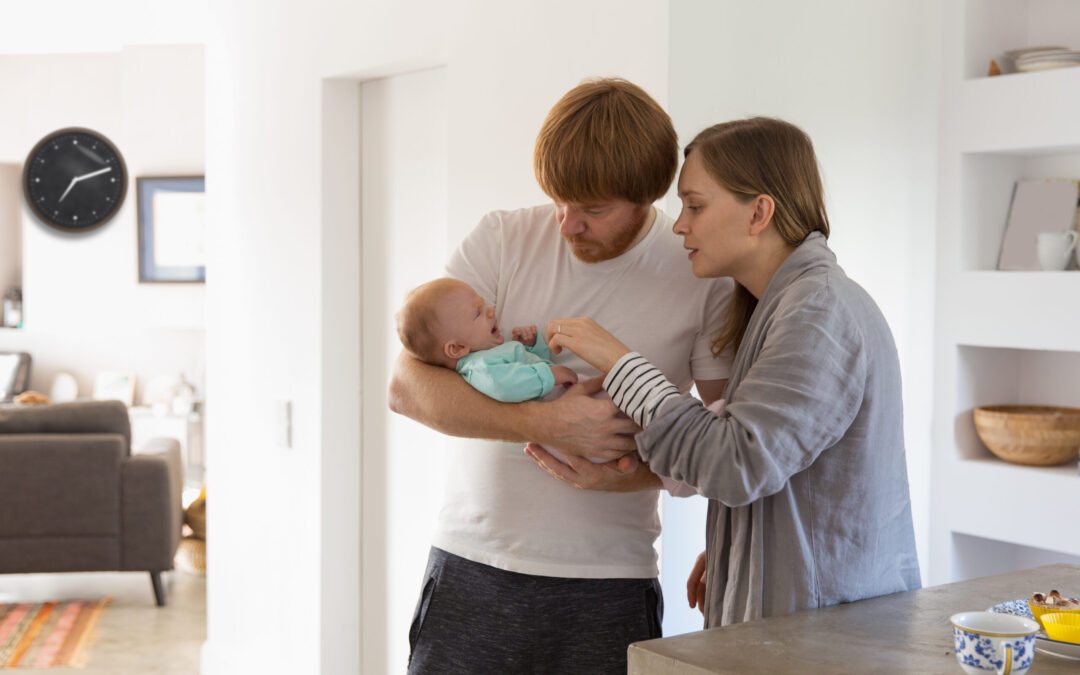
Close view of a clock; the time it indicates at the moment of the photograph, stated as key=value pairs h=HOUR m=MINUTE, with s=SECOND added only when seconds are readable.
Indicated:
h=7 m=12
